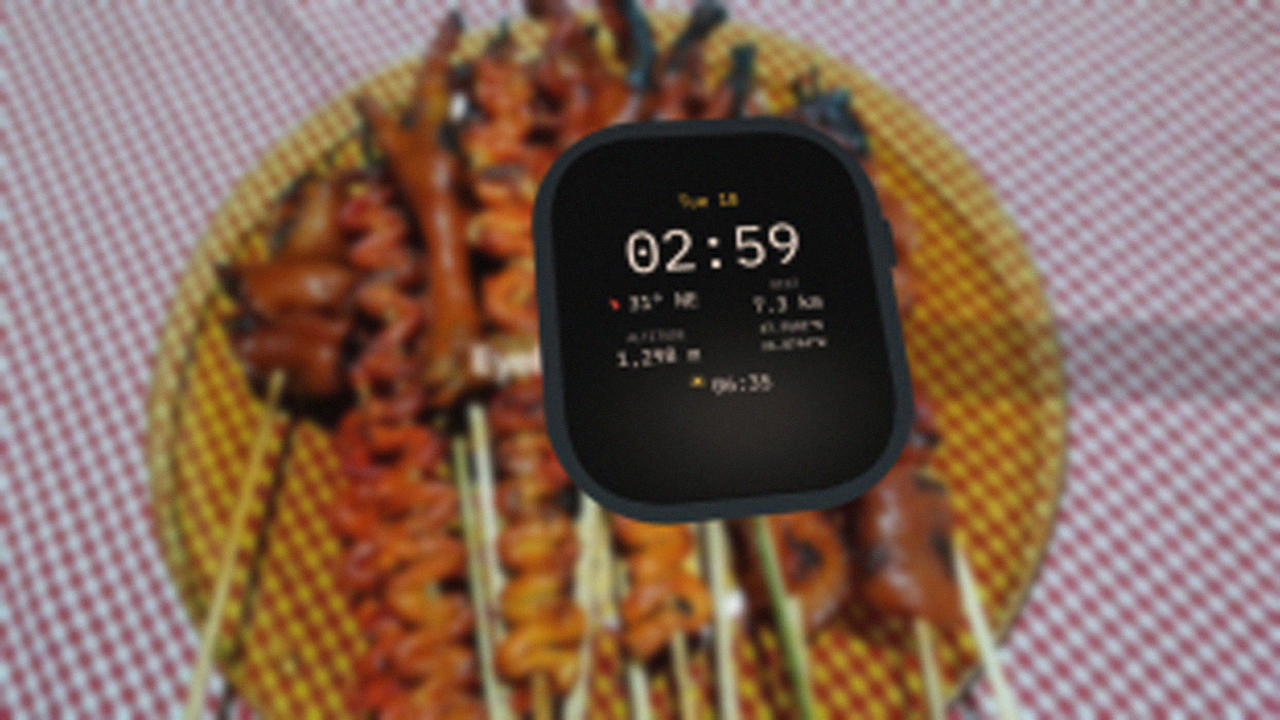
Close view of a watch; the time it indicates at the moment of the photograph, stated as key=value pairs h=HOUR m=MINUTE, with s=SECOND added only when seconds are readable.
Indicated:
h=2 m=59
